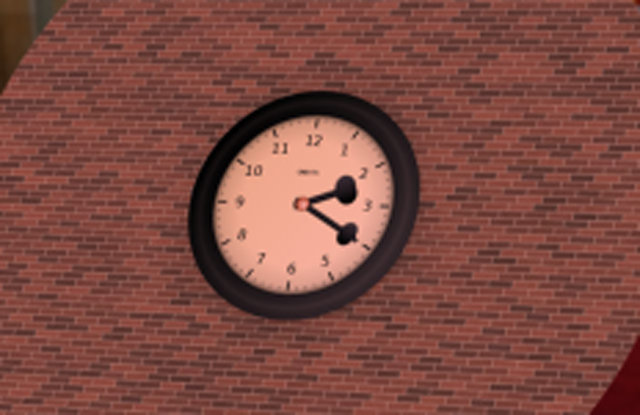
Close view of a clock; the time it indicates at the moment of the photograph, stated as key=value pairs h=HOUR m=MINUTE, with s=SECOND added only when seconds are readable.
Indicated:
h=2 m=20
